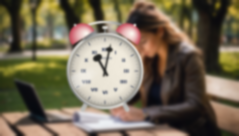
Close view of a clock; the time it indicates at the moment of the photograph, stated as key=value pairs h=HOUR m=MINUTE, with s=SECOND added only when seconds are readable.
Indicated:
h=11 m=2
